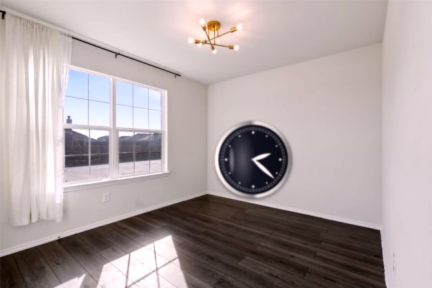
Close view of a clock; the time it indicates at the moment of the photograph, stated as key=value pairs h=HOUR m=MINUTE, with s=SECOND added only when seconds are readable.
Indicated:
h=2 m=22
